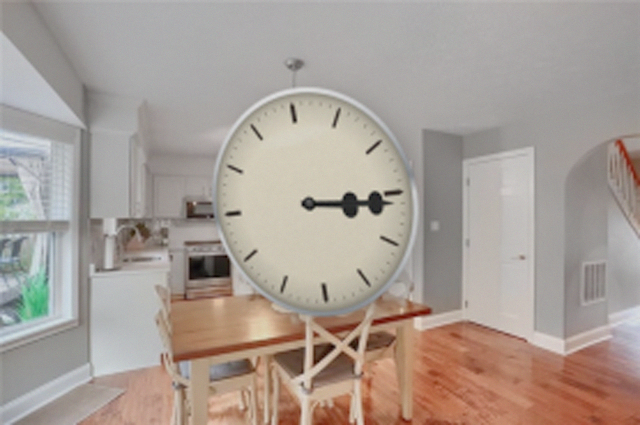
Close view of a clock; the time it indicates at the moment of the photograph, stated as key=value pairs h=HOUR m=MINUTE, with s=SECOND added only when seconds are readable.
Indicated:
h=3 m=16
